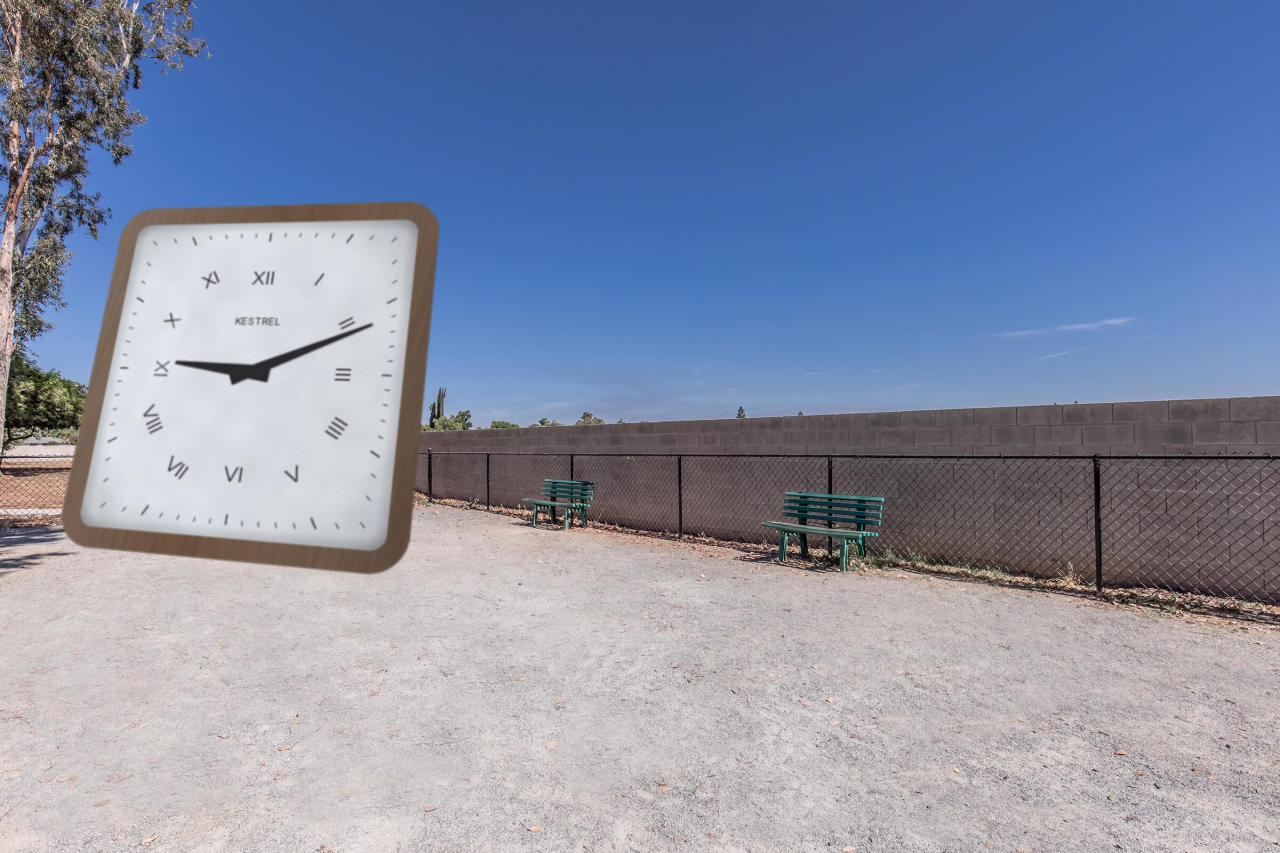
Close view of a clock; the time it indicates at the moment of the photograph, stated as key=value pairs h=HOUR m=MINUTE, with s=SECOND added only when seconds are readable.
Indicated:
h=9 m=11
